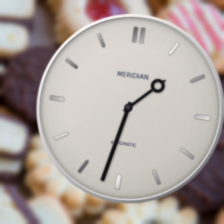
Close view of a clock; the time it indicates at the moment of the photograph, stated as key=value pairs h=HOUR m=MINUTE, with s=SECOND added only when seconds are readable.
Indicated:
h=1 m=32
